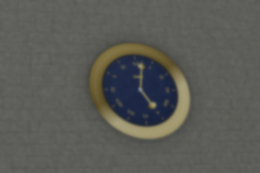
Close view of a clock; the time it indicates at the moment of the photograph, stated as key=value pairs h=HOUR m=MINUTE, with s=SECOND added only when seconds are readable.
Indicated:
h=5 m=2
